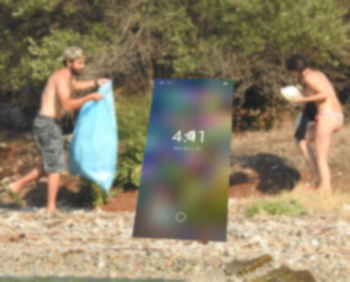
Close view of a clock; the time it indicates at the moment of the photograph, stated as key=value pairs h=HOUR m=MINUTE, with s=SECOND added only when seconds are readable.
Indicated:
h=4 m=11
